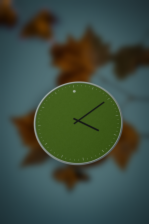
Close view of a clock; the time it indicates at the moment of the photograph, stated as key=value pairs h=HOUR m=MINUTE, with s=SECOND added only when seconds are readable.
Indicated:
h=4 m=10
